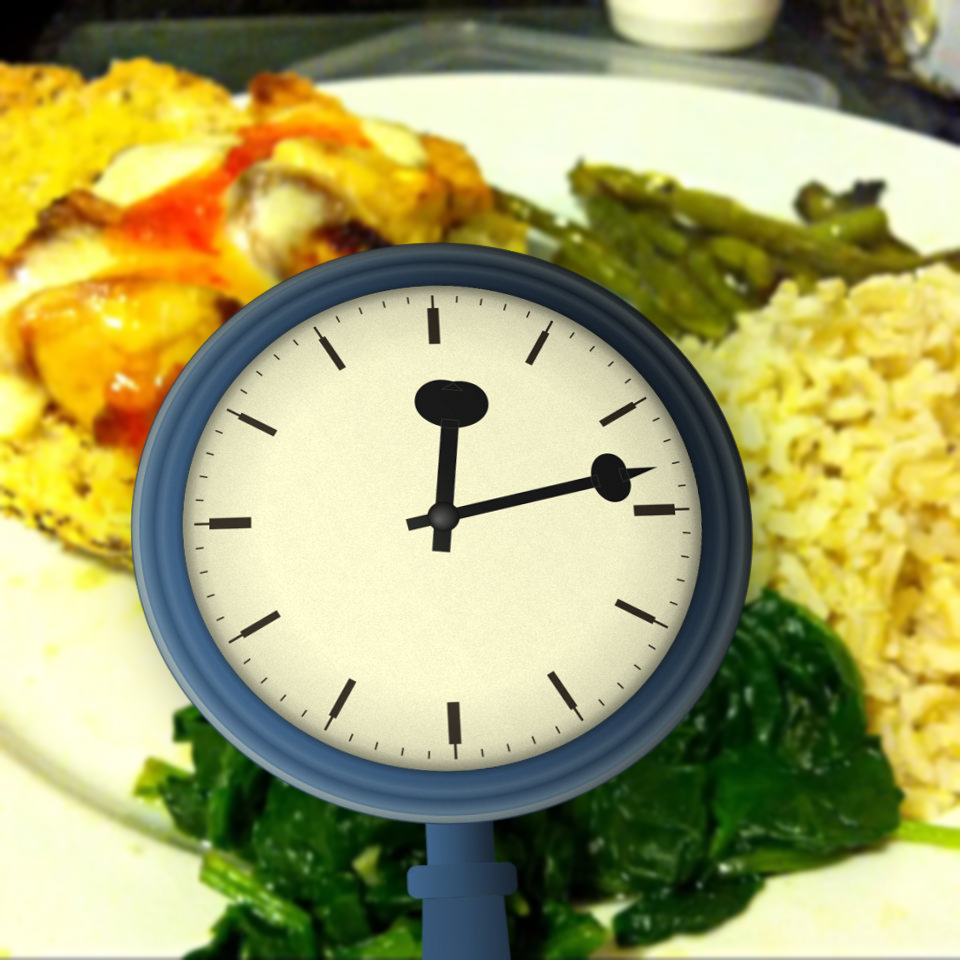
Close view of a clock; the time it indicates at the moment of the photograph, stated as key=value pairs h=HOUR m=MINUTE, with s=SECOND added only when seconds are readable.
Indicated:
h=12 m=13
